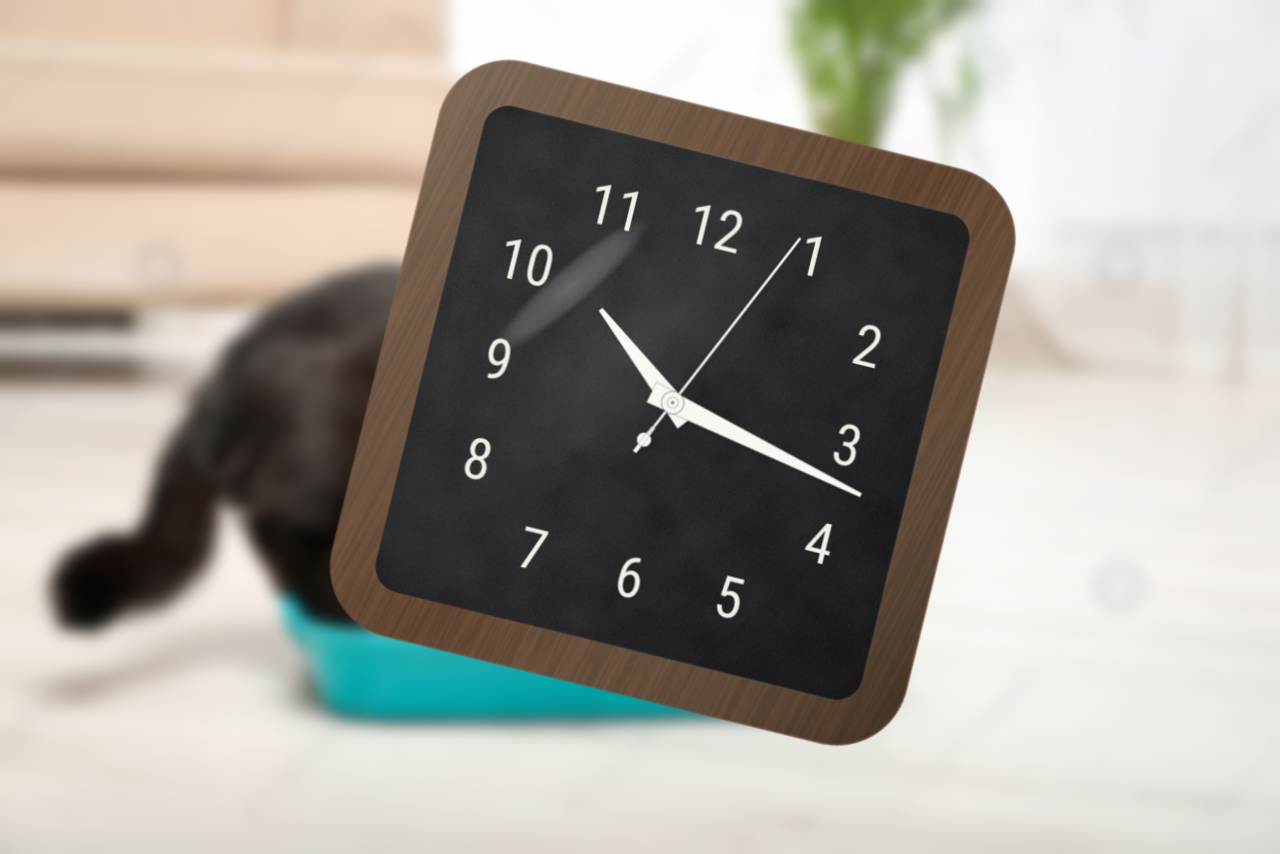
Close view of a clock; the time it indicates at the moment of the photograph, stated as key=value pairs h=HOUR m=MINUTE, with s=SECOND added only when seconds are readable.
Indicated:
h=10 m=17 s=4
